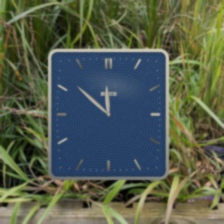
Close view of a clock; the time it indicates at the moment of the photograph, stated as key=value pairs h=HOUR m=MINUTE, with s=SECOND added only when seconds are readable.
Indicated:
h=11 m=52
